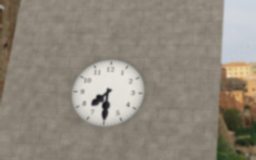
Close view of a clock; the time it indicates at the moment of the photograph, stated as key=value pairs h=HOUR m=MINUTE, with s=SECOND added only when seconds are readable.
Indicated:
h=7 m=30
